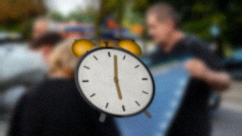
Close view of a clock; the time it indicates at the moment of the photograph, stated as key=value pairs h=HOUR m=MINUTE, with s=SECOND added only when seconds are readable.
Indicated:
h=6 m=2
